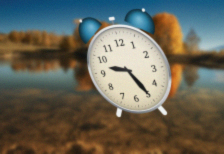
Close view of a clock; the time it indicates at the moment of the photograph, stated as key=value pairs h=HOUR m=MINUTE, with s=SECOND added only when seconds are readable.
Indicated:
h=9 m=25
